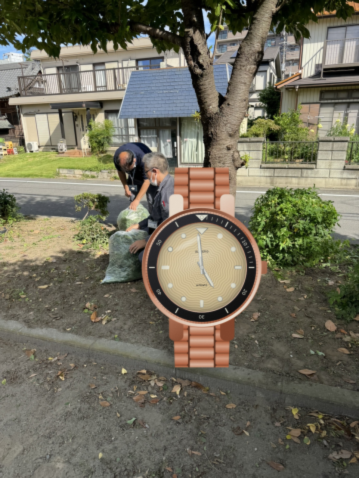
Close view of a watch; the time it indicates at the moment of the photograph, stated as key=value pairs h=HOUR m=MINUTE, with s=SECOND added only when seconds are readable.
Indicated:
h=4 m=59
